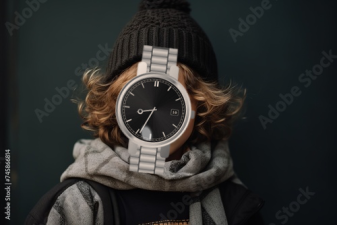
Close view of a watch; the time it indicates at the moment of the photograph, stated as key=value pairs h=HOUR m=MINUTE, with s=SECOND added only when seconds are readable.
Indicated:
h=8 m=34
